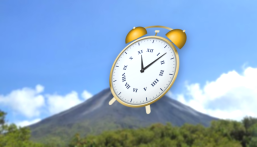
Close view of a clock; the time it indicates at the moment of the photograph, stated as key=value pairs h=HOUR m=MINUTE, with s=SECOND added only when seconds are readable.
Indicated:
h=11 m=7
